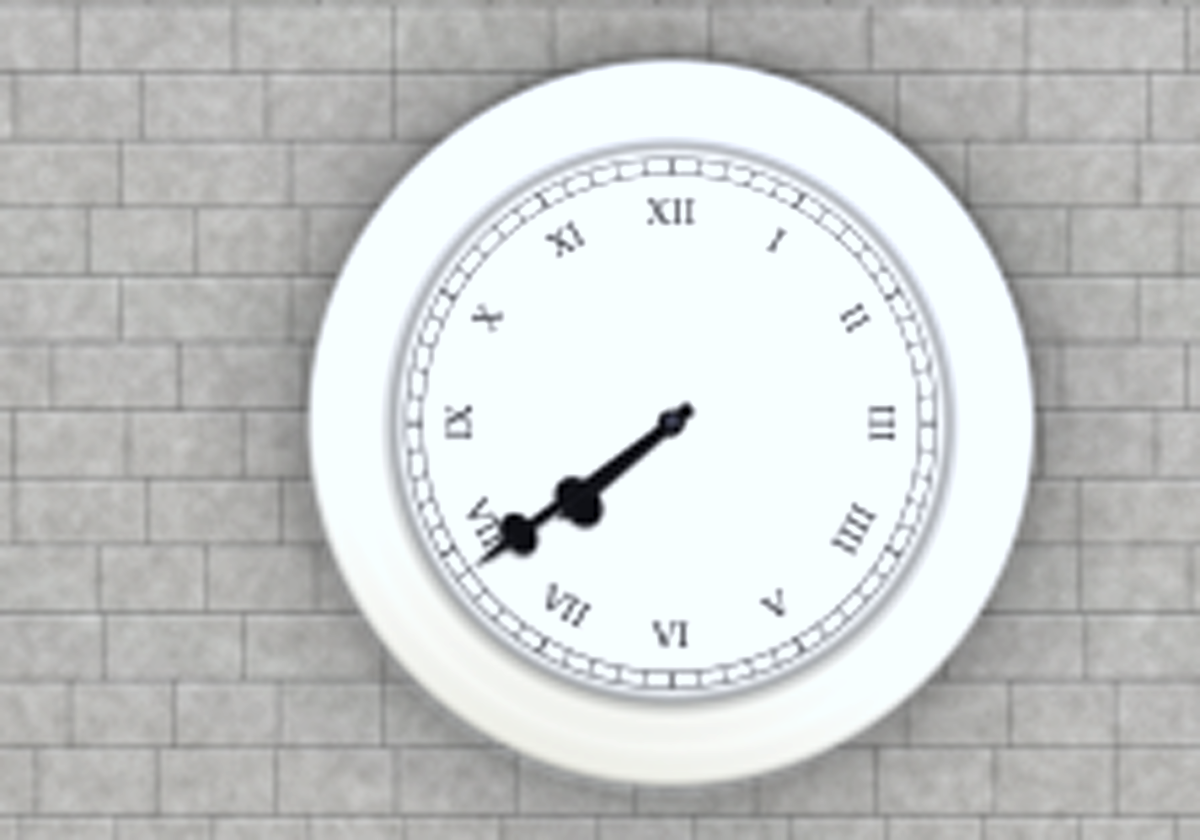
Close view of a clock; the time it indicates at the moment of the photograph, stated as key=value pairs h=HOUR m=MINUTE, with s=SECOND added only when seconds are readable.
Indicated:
h=7 m=39
